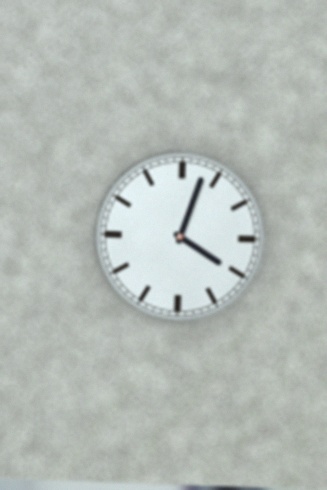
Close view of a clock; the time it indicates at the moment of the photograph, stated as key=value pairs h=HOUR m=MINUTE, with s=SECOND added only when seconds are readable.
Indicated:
h=4 m=3
